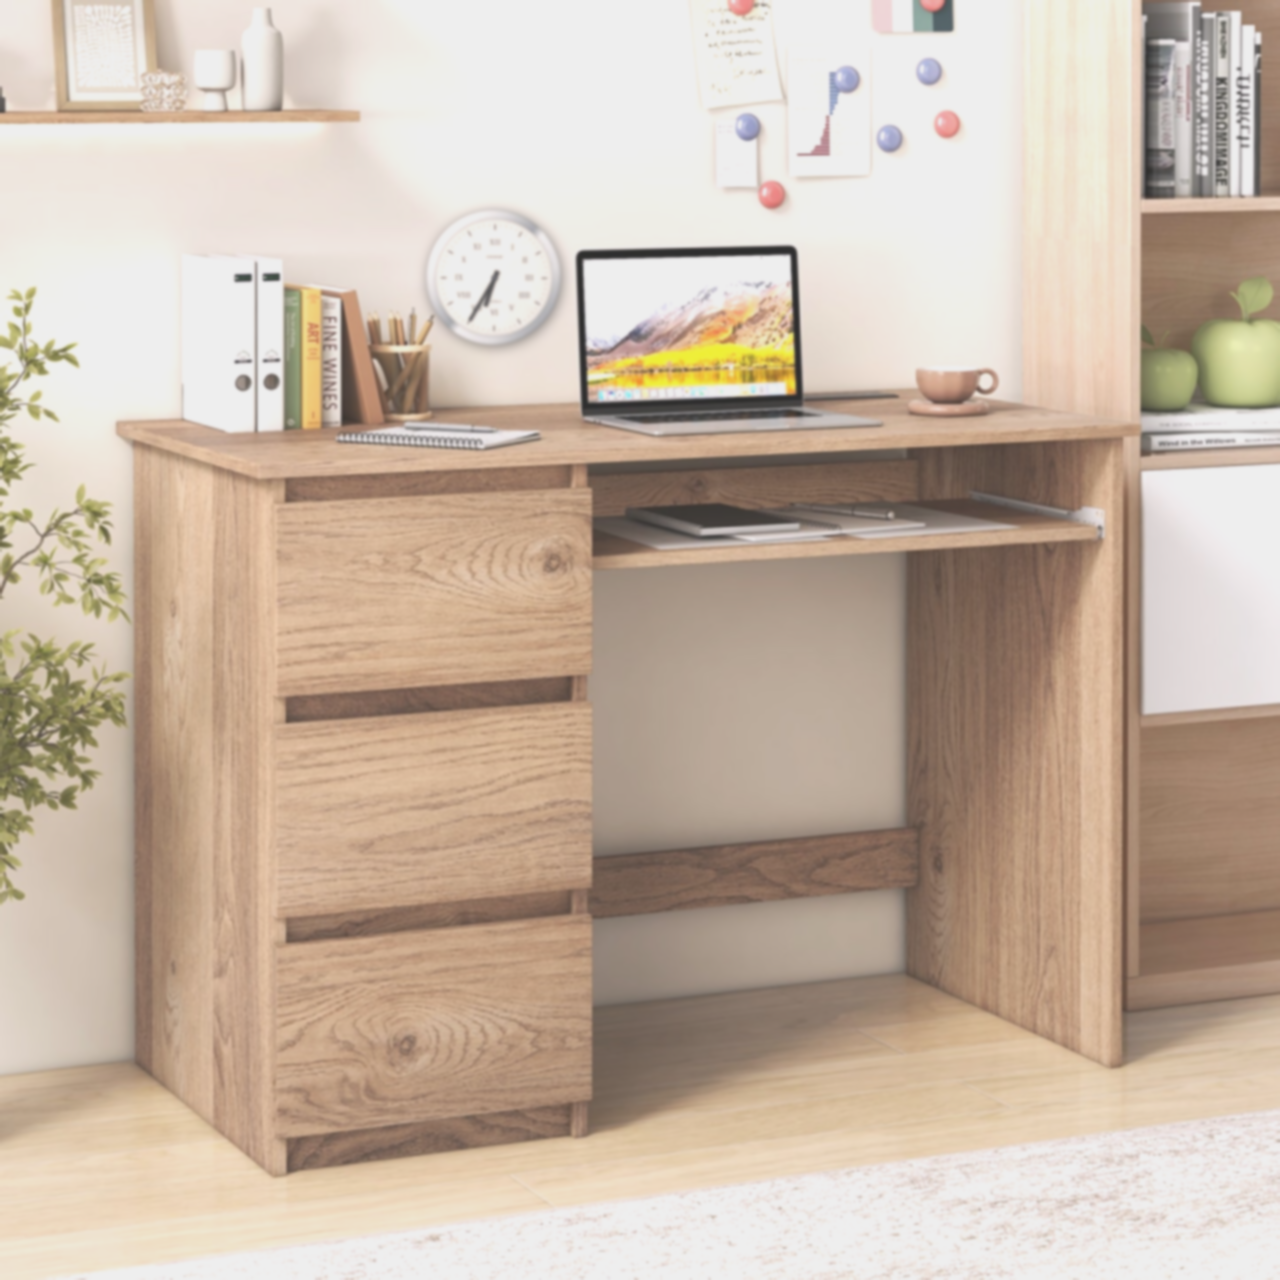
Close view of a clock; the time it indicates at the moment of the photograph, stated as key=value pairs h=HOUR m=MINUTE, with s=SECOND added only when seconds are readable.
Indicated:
h=6 m=35
